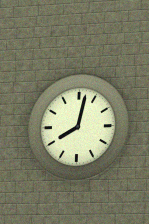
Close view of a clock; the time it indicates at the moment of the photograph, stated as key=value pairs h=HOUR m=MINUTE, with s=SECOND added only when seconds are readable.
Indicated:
h=8 m=2
